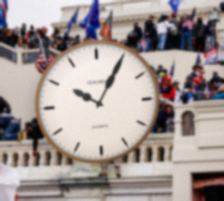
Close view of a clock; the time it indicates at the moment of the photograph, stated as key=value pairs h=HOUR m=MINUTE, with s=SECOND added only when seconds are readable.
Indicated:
h=10 m=5
